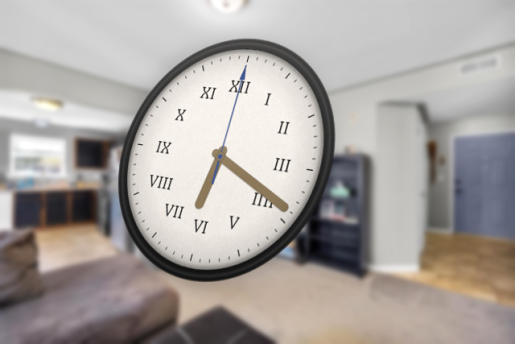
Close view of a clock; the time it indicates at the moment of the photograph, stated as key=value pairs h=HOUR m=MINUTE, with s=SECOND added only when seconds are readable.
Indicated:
h=6 m=19 s=0
